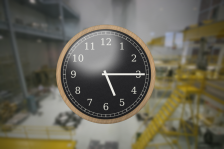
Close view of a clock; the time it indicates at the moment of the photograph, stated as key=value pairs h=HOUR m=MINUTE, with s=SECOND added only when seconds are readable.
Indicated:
h=5 m=15
